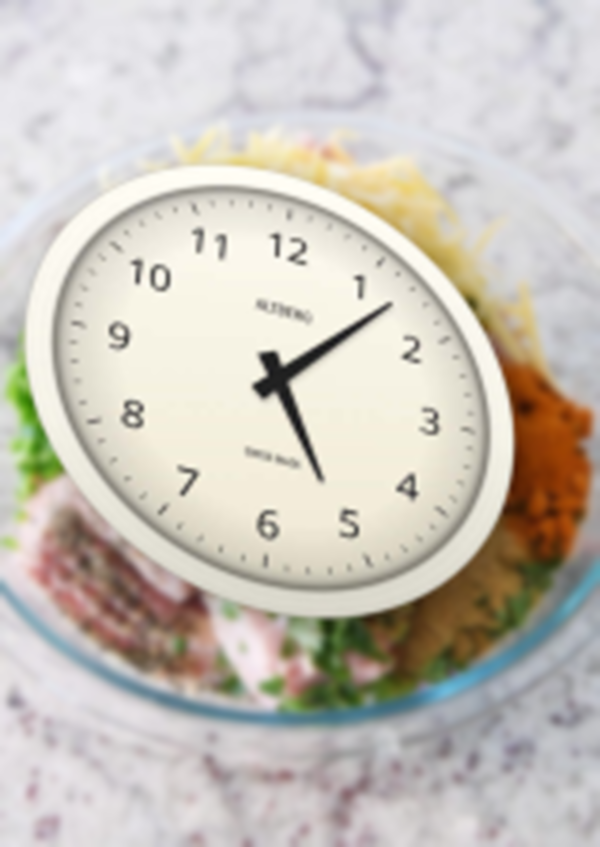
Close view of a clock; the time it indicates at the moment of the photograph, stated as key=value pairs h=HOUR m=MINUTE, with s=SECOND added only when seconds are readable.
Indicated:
h=5 m=7
